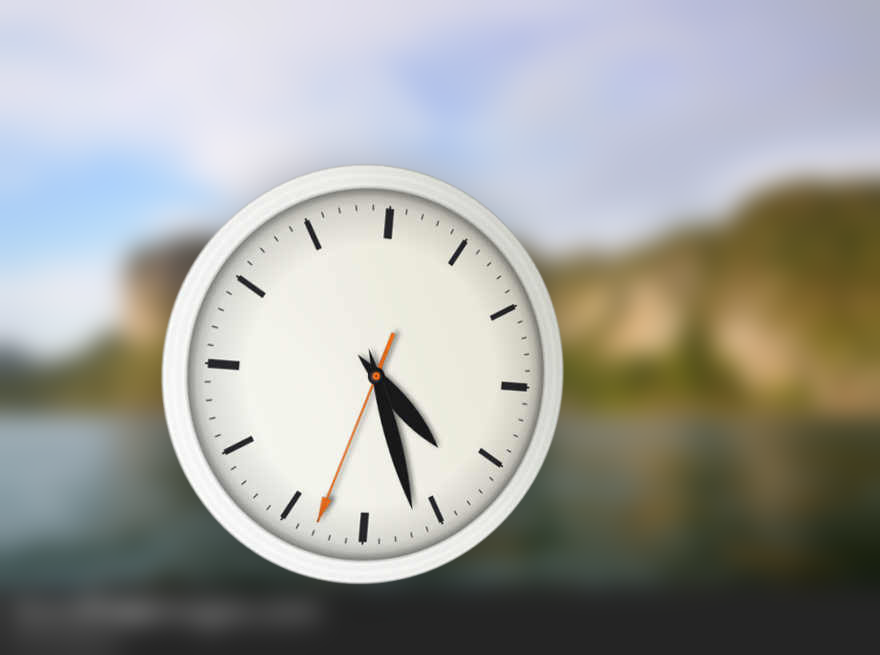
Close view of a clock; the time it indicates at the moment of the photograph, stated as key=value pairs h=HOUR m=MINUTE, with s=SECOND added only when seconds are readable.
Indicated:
h=4 m=26 s=33
